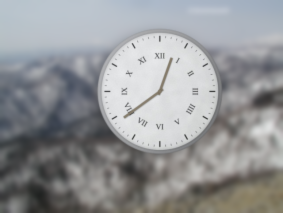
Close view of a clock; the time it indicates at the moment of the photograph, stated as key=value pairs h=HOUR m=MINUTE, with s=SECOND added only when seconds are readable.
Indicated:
h=12 m=39
